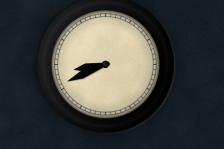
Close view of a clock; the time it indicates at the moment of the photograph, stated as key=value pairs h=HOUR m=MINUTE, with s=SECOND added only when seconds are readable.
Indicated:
h=8 m=41
